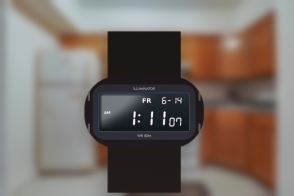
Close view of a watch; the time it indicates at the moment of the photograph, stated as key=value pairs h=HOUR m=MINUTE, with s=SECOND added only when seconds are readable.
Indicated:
h=1 m=11 s=7
